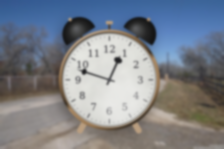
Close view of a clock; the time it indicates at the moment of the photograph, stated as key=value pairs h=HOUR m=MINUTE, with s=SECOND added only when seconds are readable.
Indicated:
h=12 m=48
